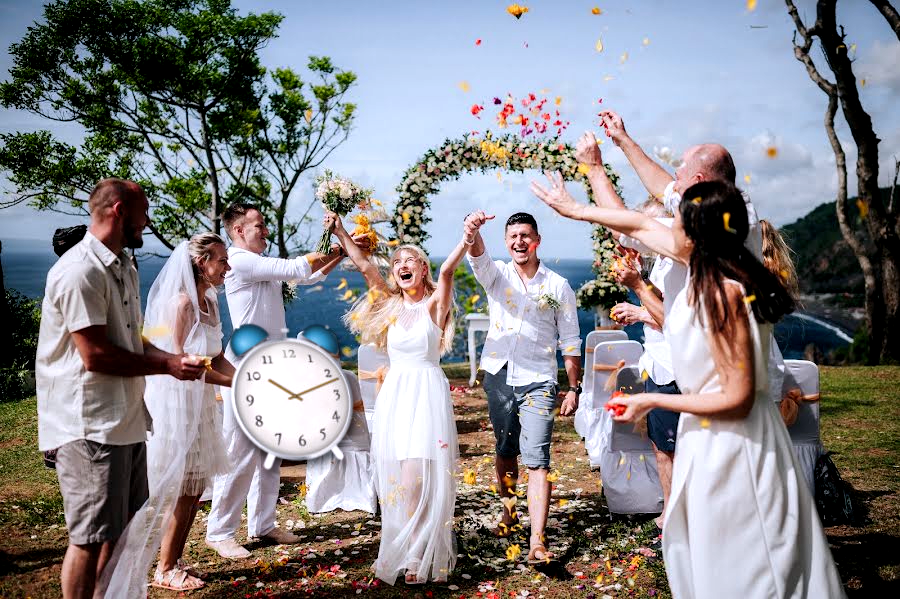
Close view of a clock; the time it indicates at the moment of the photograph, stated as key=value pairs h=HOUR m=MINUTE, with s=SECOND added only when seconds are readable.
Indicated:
h=10 m=12
